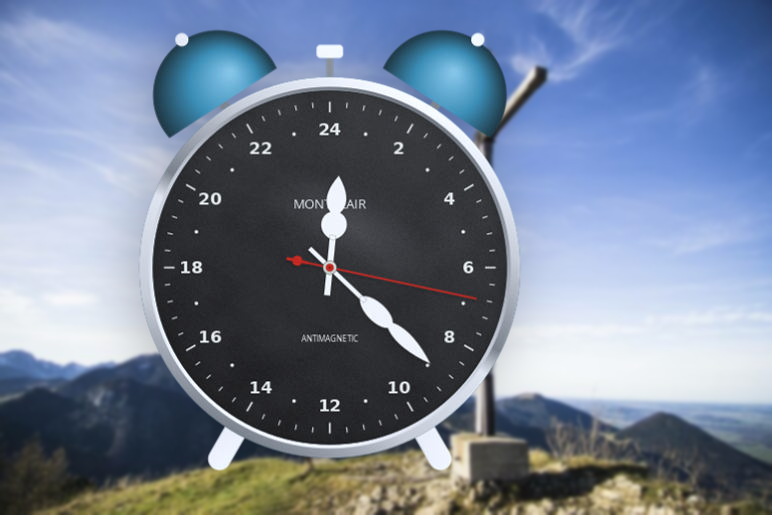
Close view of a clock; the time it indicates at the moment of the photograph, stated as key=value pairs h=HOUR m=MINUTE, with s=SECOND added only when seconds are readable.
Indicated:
h=0 m=22 s=17
